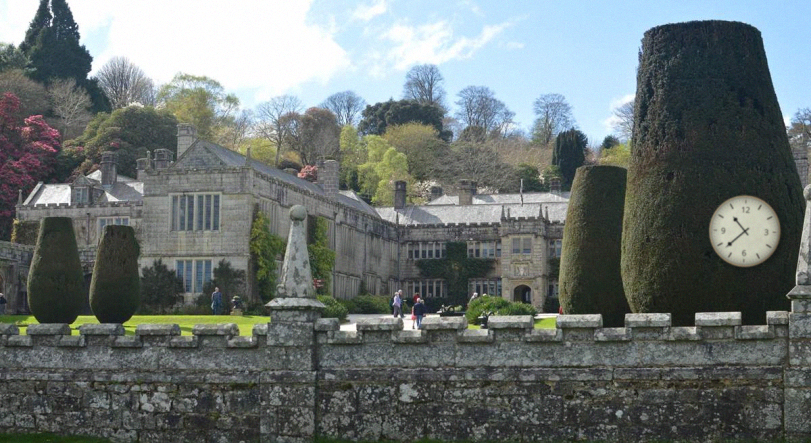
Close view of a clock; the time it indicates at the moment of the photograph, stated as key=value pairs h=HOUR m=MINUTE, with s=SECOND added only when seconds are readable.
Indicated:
h=10 m=38
